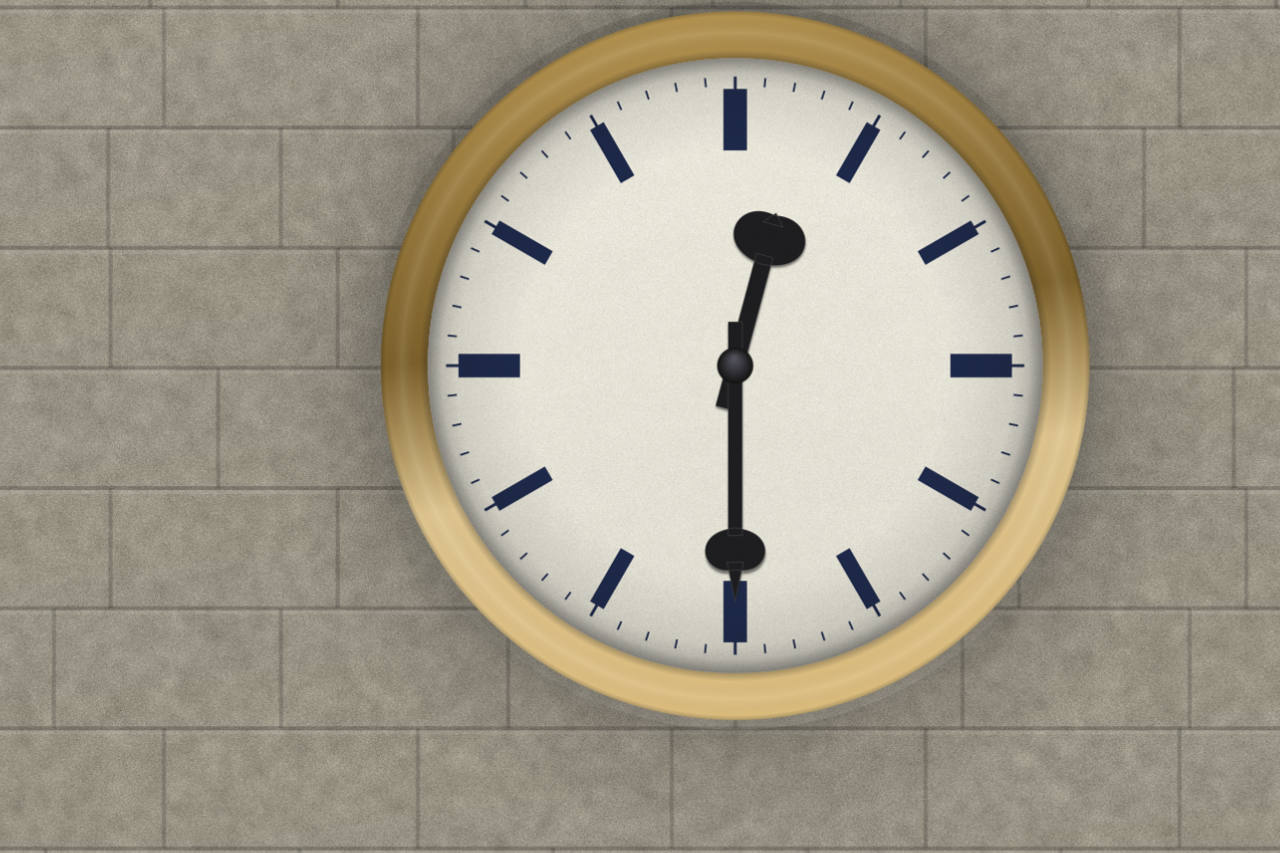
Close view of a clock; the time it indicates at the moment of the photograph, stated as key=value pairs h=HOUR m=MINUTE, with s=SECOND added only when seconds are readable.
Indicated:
h=12 m=30
